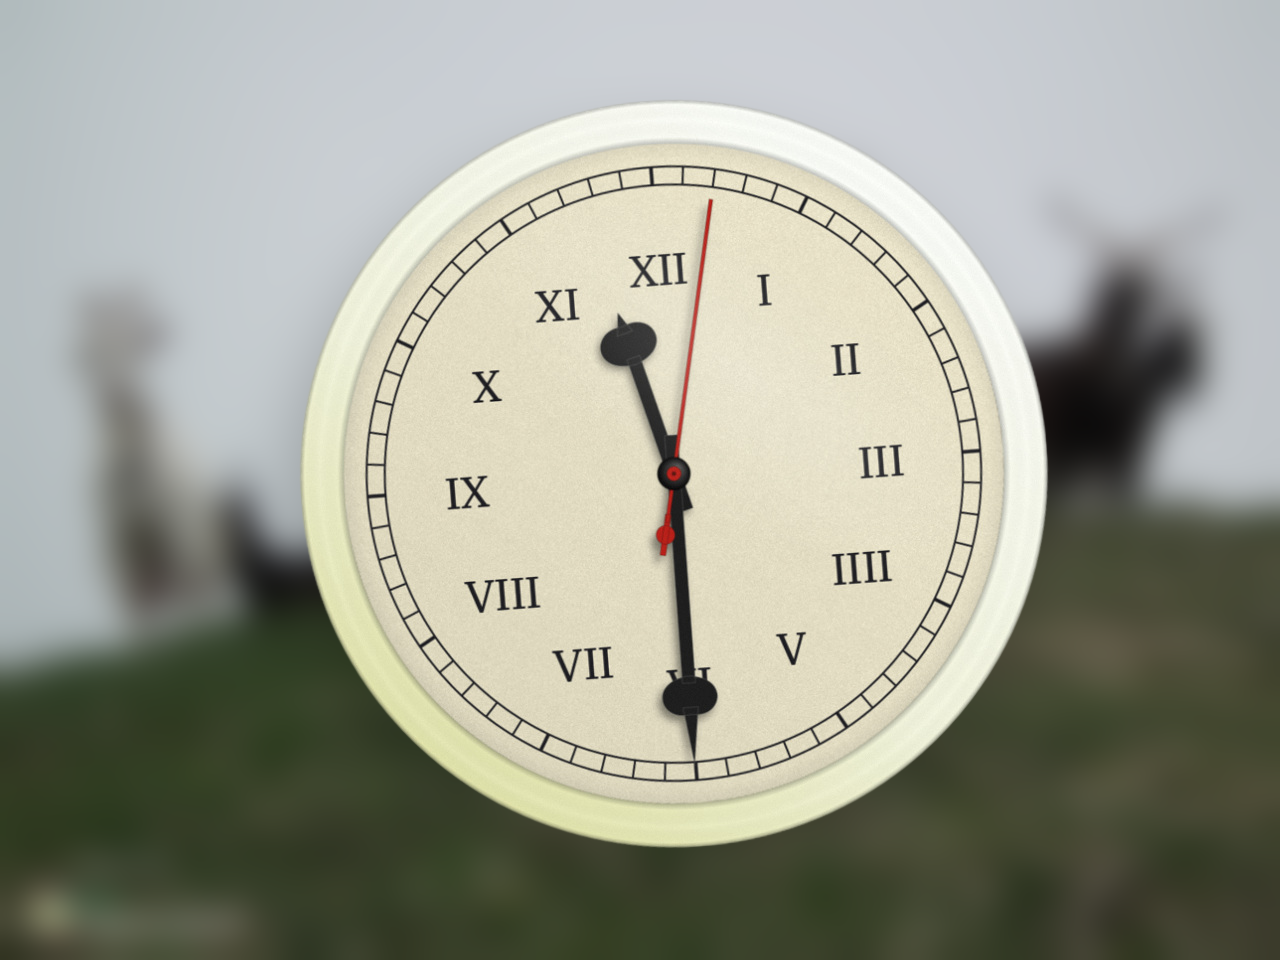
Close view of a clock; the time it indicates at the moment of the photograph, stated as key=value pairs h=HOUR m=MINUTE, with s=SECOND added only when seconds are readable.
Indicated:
h=11 m=30 s=2
